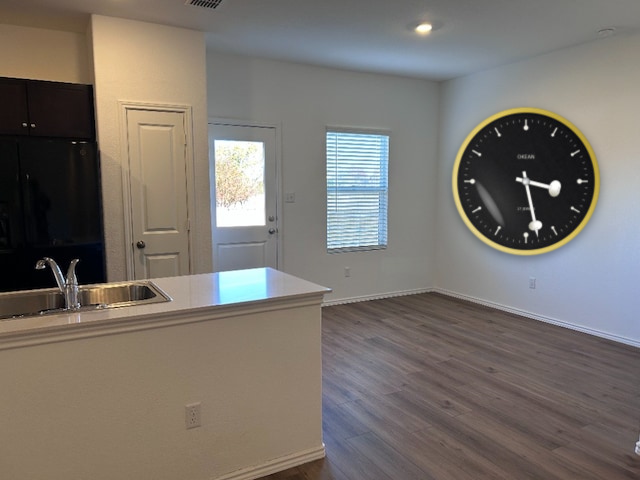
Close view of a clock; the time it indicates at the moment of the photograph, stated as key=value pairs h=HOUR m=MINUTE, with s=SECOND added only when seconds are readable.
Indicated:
h=3 m=28
